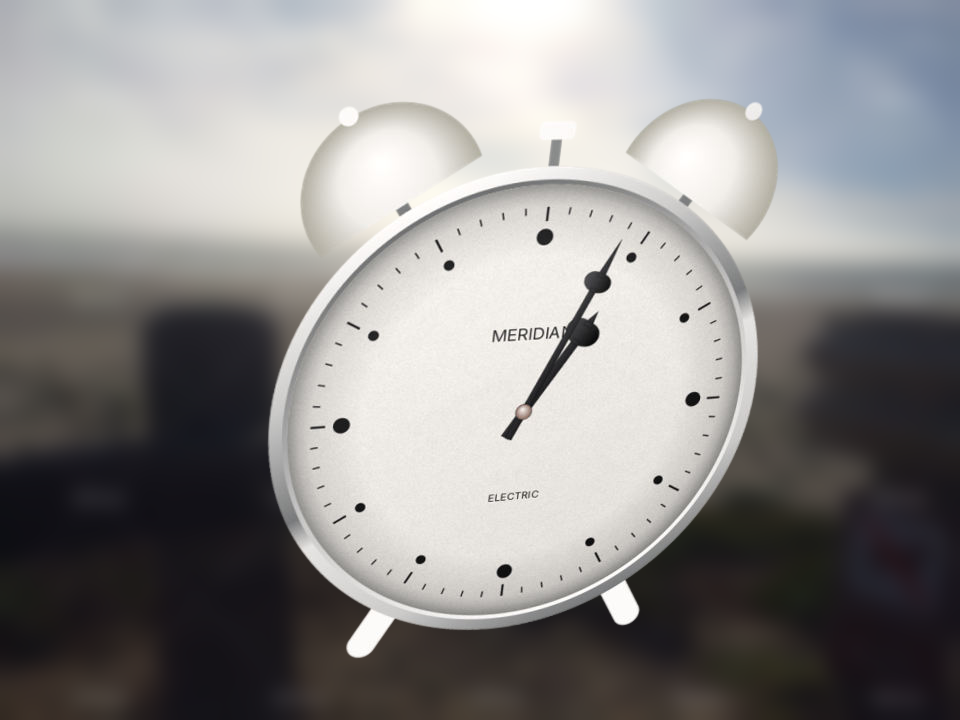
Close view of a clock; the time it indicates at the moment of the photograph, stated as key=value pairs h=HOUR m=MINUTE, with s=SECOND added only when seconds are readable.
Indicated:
h=1 m=4
